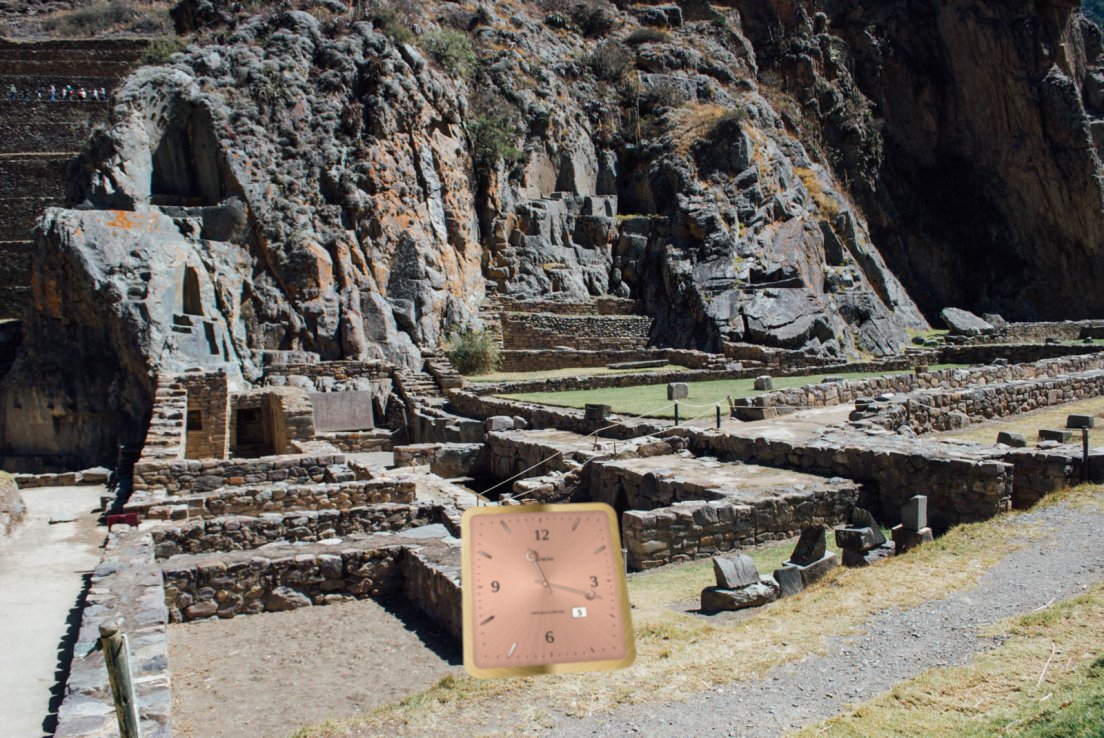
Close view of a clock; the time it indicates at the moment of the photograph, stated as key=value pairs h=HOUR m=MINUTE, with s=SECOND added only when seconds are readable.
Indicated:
h=11 m=18
